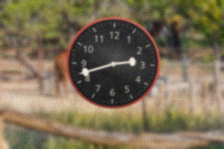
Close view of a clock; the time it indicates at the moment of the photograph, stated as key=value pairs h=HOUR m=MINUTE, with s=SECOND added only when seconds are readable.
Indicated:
h=2 m=42
